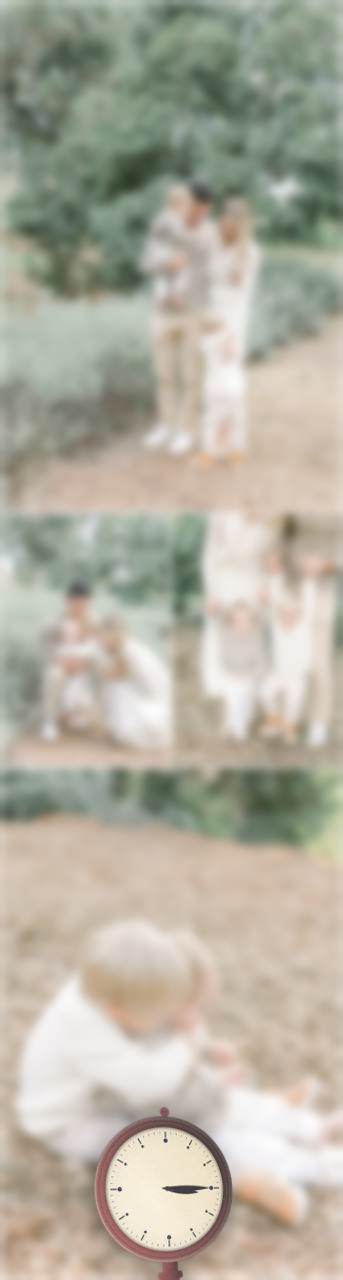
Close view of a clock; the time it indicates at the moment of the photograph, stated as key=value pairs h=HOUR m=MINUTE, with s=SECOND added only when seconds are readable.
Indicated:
h=3 m=15
